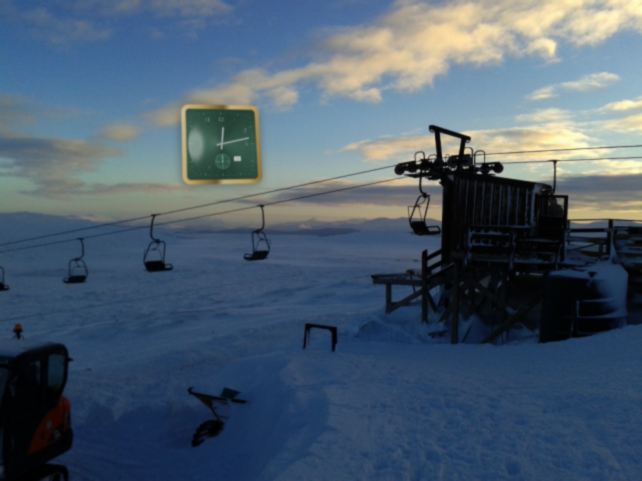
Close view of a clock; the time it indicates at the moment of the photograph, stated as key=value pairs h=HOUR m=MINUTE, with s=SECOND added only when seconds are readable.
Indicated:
h=12 m=13
